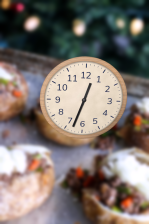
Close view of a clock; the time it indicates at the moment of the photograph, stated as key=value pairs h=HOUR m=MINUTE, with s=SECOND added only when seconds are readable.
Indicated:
h=12 m=33
